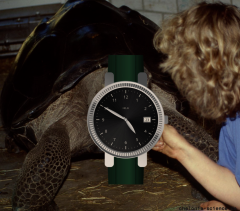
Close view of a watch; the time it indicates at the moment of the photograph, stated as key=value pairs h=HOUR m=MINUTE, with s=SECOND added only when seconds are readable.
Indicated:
h=4 m=50
